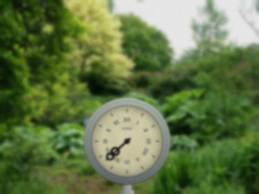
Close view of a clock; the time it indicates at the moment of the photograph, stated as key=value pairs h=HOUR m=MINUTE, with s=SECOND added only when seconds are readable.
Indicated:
h=7 m=38
